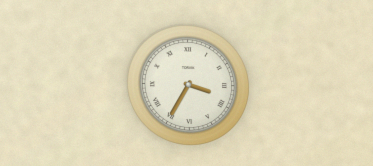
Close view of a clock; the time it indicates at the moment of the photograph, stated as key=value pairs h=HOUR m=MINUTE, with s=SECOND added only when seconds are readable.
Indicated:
h=3 m=35
